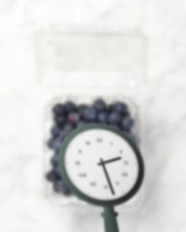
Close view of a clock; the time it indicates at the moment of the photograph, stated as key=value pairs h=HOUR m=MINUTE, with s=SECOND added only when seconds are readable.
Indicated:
h=2 m=28
